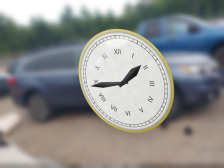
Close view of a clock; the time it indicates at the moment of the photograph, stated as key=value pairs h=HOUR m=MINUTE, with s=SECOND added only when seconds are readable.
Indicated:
h=1 m=44
